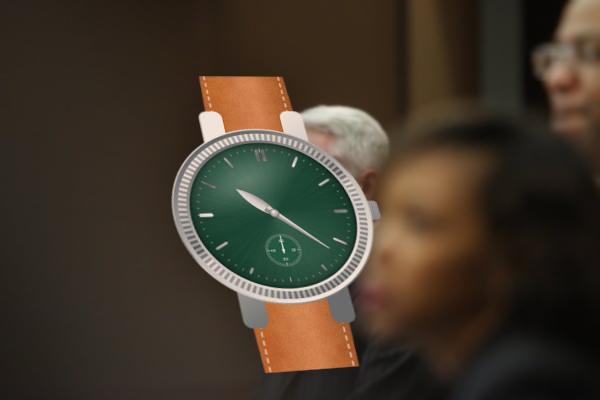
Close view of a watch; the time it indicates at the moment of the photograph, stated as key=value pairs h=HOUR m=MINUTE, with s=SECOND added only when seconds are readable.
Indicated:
h=10 m=22
